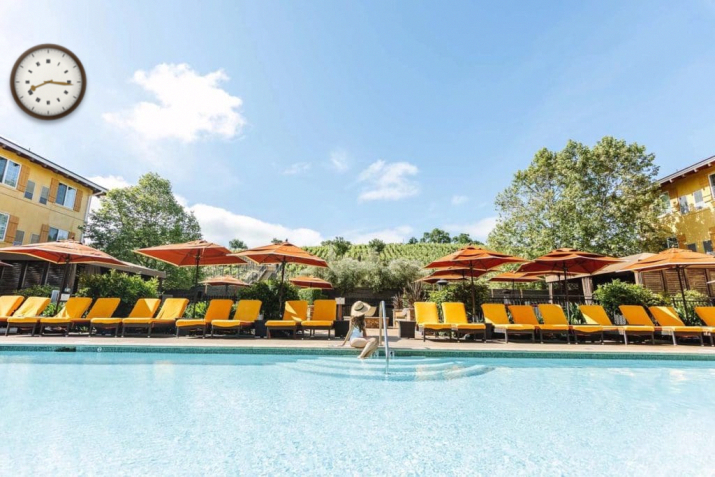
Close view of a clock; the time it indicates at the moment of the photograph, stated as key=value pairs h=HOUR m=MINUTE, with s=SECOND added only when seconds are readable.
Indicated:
h=8 m=16
